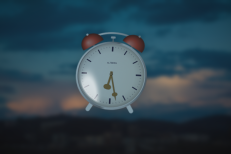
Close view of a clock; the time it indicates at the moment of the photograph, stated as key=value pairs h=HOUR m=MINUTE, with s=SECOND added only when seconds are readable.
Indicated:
h=6 m=28
